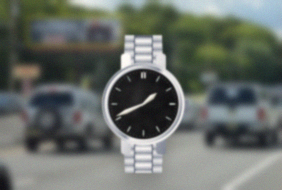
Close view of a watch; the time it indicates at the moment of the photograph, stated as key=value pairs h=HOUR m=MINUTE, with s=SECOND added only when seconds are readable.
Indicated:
h=1 m=41
